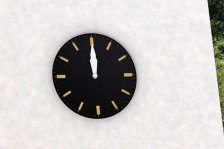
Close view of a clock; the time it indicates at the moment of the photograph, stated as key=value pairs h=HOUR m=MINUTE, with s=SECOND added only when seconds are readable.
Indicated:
h=12 m=0
